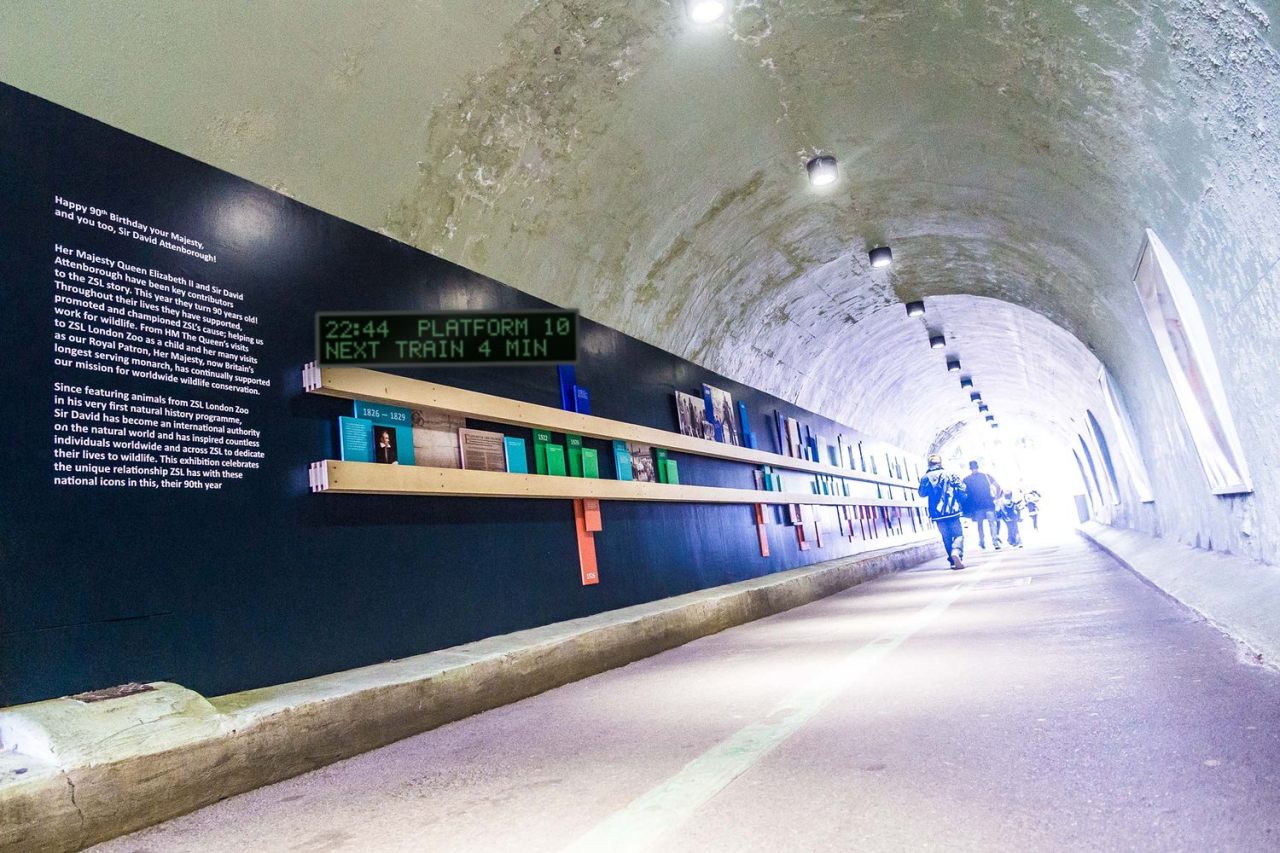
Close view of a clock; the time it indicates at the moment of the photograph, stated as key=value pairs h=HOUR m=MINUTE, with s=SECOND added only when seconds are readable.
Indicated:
h=22 m=44
